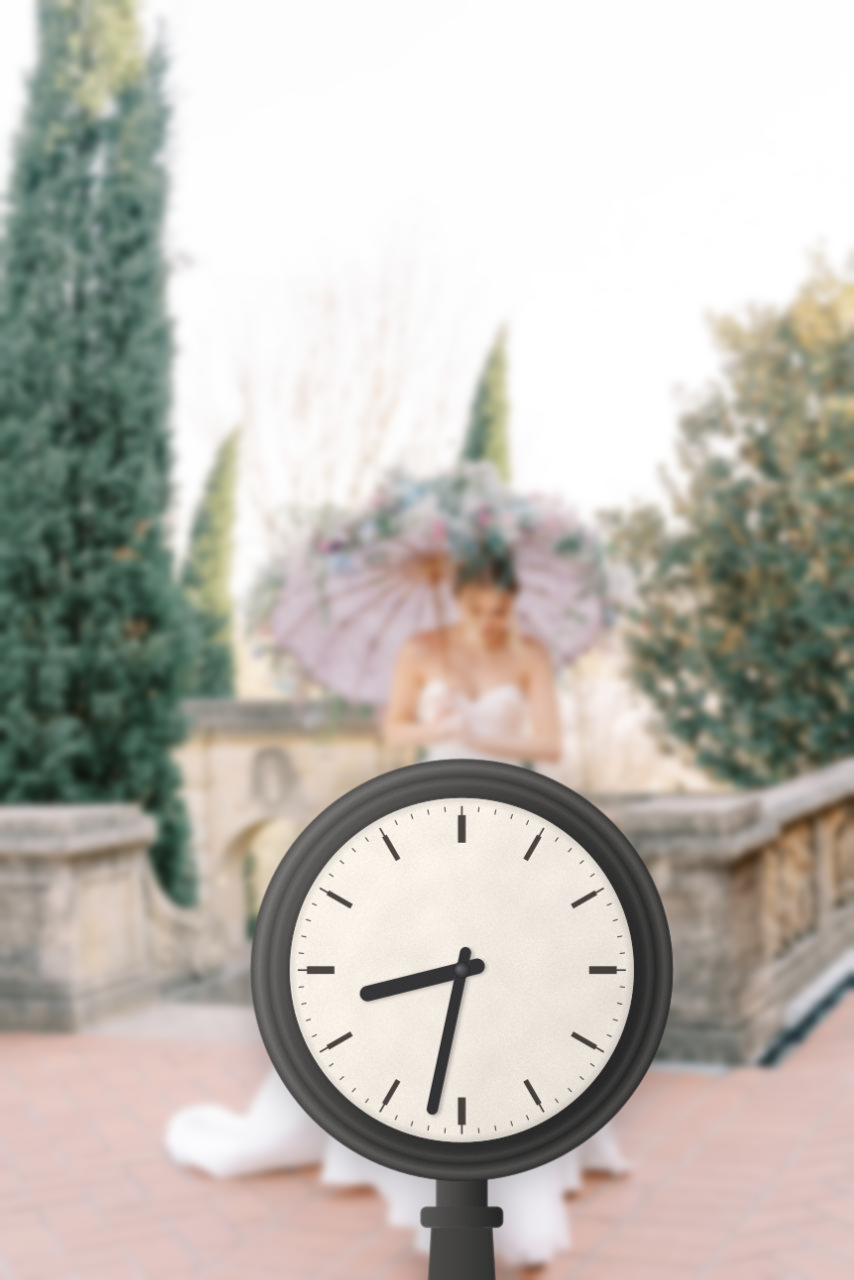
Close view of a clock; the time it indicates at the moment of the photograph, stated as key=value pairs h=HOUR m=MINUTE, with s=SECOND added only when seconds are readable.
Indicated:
h=8 m=32
